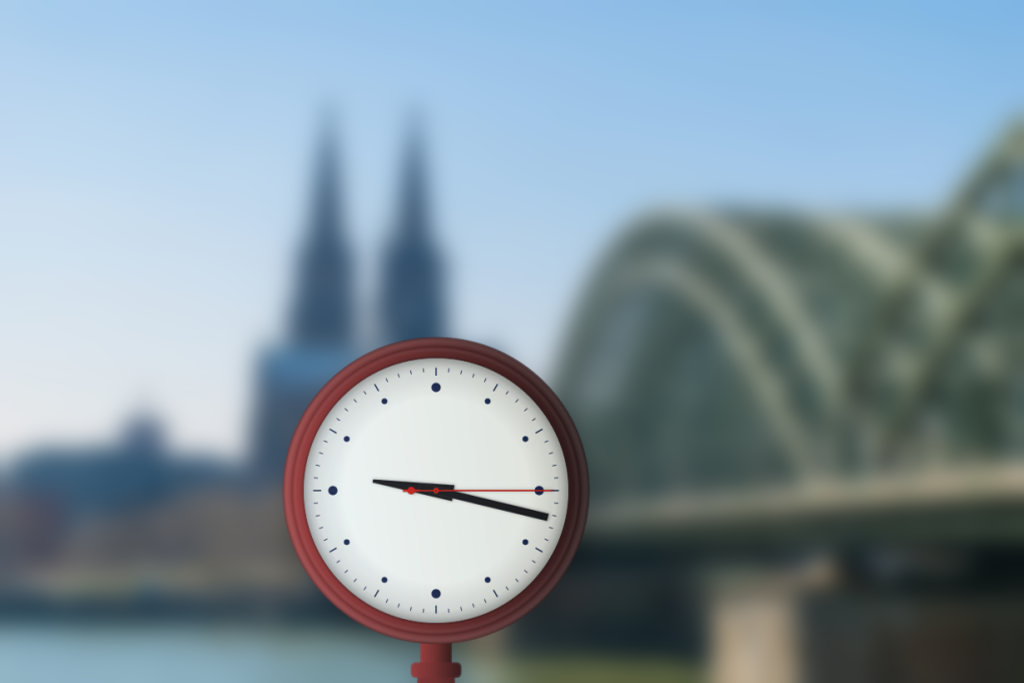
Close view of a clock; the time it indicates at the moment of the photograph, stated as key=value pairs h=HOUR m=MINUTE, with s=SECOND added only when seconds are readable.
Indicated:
h=9 m=17 s=15
